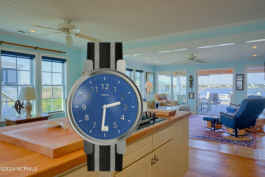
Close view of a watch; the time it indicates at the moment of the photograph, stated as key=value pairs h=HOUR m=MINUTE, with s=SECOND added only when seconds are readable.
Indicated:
h=2 m=31
